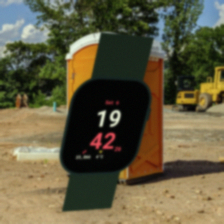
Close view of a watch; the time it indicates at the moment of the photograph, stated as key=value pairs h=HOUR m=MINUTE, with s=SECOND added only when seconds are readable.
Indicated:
h=19 m=42
